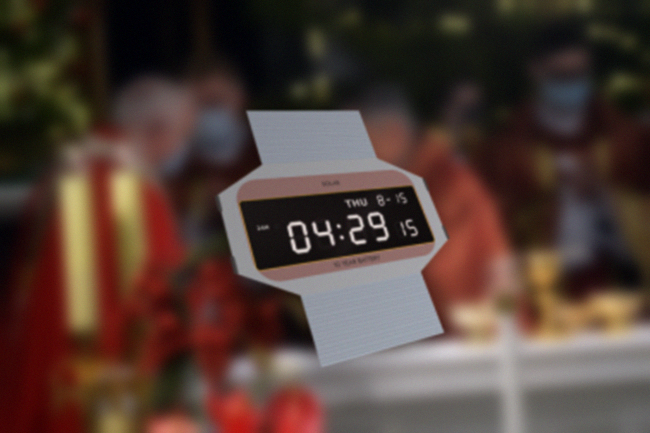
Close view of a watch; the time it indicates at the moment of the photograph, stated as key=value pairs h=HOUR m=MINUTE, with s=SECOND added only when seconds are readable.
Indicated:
h=4 m=29 s=15
